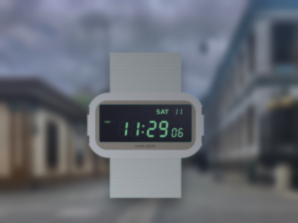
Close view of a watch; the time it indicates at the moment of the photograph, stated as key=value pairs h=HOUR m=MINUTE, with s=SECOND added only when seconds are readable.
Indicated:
h=11 m=29 s=6
